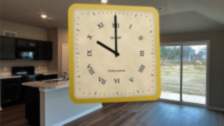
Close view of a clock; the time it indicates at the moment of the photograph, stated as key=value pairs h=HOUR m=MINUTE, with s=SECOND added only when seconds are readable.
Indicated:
h=10 m=0
